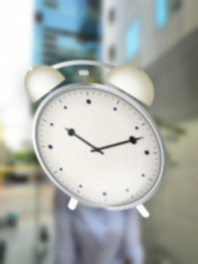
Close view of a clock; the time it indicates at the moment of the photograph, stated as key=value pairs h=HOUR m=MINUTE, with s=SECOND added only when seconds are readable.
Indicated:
h=10 m=12
